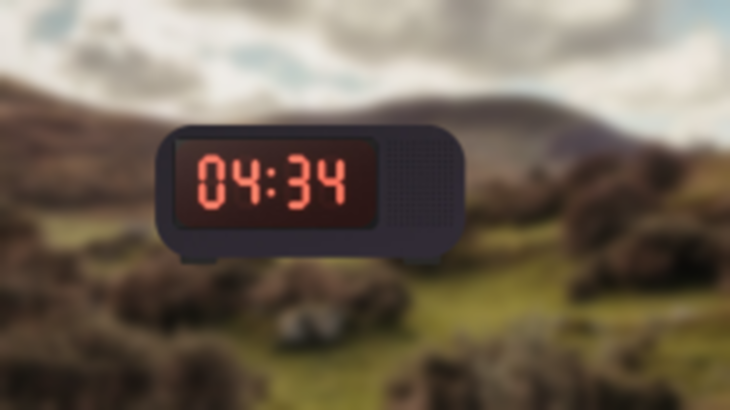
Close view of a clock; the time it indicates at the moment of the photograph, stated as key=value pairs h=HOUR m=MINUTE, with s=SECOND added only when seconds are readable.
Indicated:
h=4 m=34
